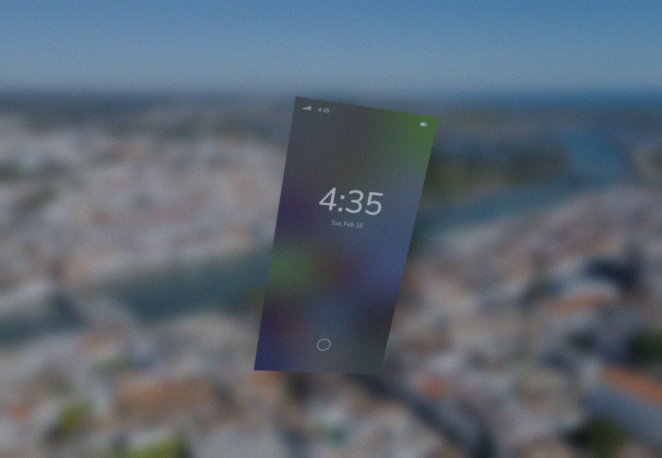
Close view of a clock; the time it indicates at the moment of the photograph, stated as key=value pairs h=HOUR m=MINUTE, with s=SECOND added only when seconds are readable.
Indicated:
h=4 m=35
